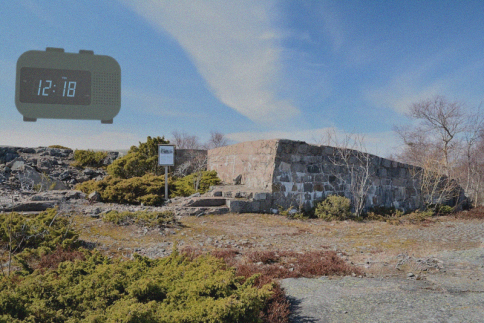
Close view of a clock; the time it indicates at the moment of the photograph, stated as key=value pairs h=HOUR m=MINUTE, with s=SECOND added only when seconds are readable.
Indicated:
h=12 m=18
